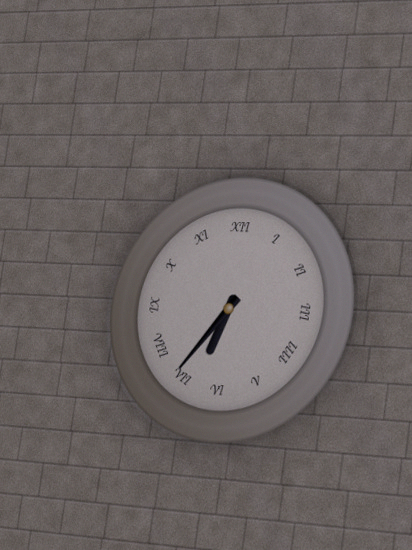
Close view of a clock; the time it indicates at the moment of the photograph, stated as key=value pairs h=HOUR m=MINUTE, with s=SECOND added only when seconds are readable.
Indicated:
h=6 m=36
